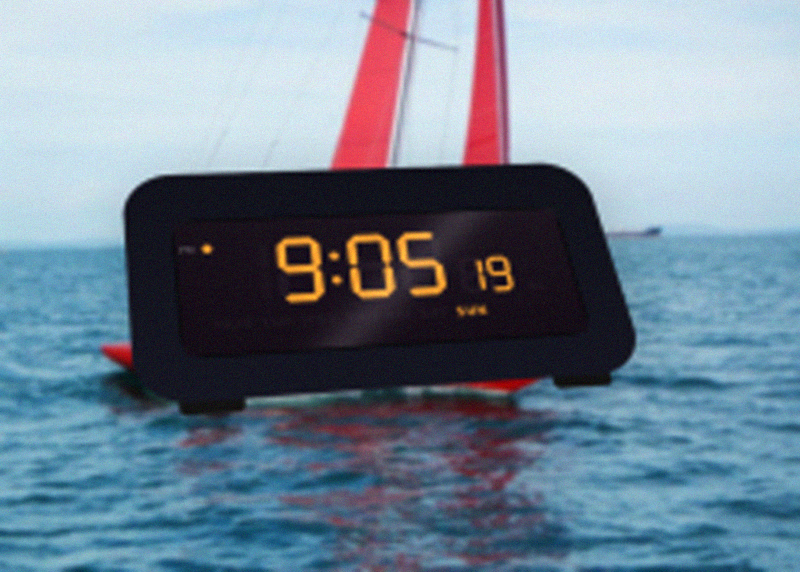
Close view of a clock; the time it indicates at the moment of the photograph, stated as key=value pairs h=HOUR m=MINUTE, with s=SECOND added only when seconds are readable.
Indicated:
h=9 m=5 s=19
